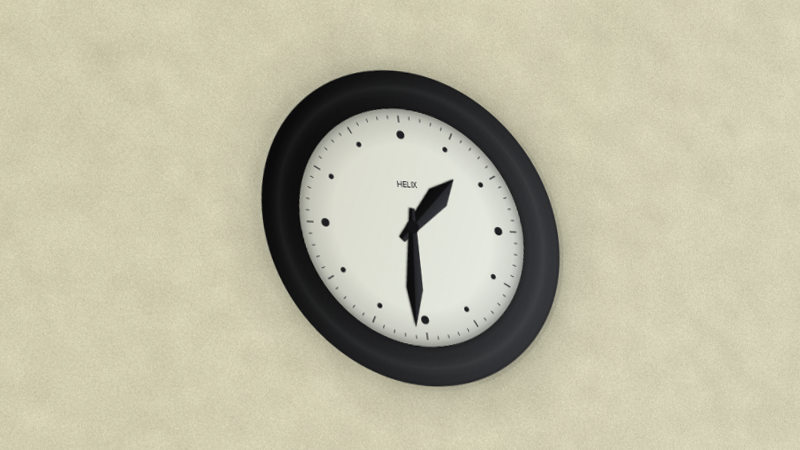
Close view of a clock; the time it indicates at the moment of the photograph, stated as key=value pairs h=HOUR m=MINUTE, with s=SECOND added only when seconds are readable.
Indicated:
h=1 m=31
